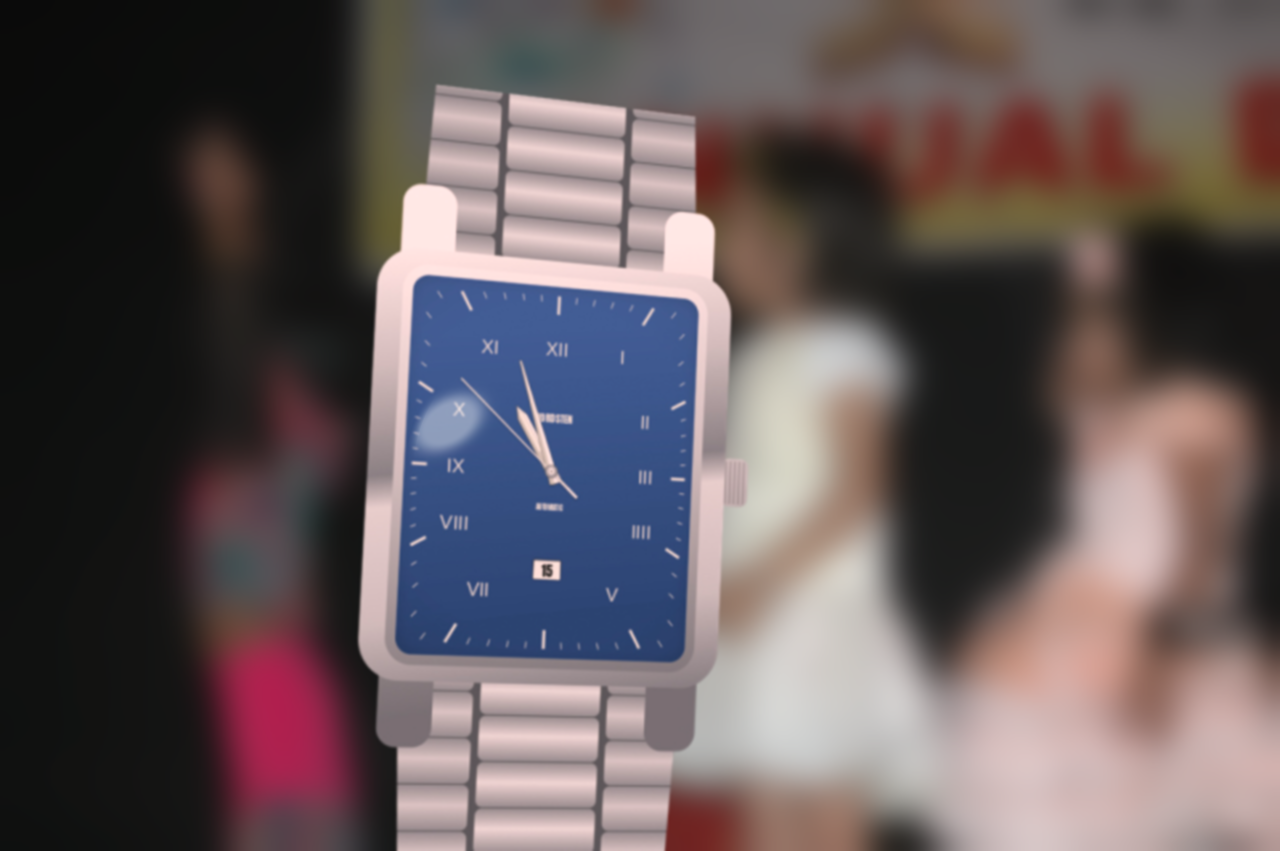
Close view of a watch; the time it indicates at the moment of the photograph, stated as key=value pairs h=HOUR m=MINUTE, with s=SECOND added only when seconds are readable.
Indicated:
h=10 m=56 s=52
